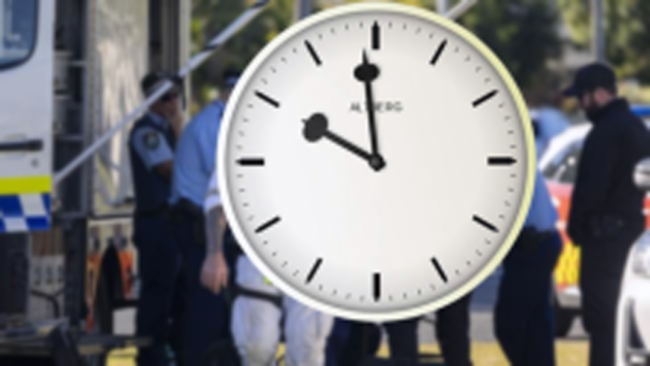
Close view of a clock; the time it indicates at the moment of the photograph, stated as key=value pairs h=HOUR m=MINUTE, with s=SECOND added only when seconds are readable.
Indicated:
h=9 m=59
